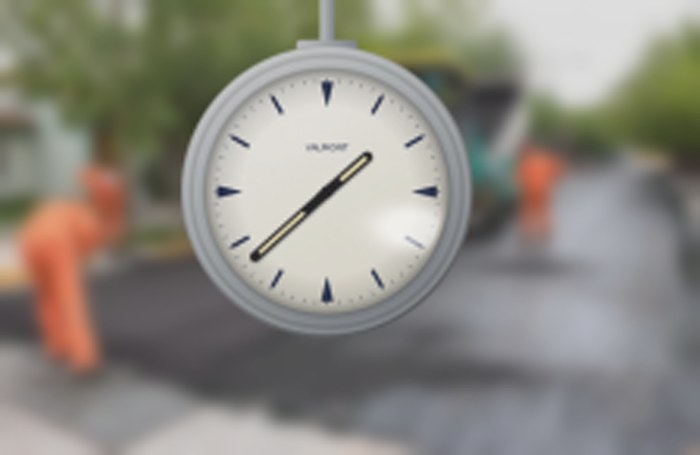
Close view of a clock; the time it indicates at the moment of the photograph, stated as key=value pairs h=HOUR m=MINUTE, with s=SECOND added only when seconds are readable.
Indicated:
h=1 m=38
